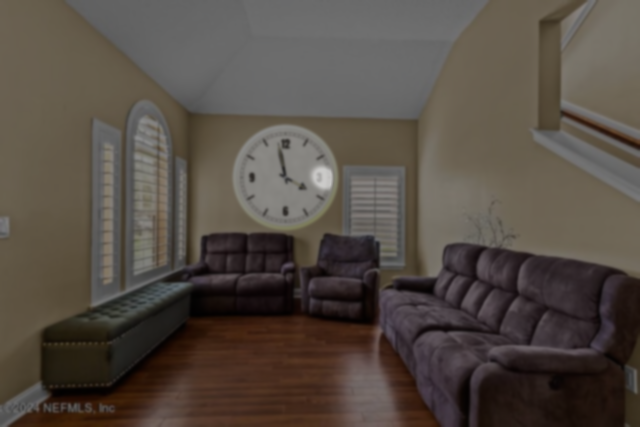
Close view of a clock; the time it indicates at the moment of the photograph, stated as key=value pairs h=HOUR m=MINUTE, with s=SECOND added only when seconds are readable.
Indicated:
h=3 m=58
